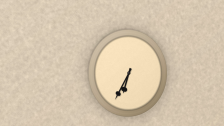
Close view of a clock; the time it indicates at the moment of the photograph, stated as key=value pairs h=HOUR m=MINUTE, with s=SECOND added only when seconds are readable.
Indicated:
h=6 m=35
